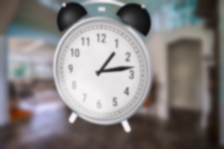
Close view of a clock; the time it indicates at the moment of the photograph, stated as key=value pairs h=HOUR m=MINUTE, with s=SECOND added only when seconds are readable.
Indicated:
h=1 m=13
